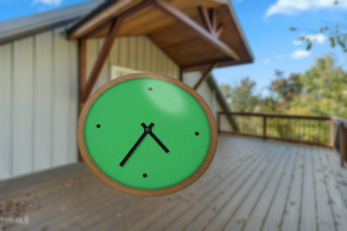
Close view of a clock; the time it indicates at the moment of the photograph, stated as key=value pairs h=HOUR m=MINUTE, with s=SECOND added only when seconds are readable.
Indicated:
h=4 m=35
